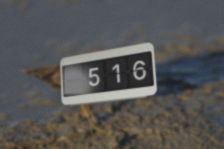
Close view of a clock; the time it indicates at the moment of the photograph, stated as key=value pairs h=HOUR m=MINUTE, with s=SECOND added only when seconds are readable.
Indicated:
h=5 m=16
